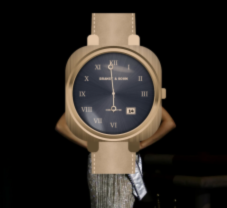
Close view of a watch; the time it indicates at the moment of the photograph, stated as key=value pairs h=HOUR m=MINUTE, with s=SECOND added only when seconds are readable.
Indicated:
h=5 m=59
